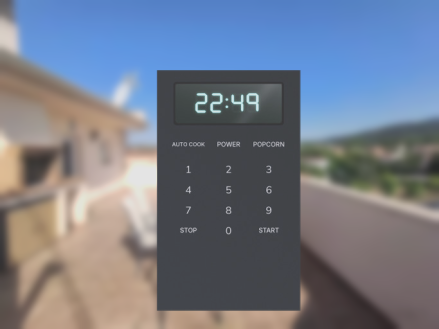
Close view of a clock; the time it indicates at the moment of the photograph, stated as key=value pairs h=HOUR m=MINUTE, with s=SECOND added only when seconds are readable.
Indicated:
h=22 m=49
